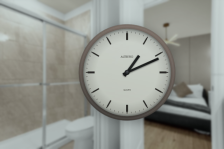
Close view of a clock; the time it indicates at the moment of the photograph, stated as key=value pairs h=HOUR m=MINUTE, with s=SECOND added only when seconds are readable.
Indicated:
h=1 m=11
